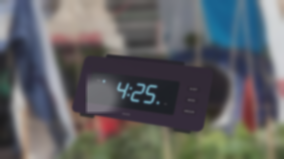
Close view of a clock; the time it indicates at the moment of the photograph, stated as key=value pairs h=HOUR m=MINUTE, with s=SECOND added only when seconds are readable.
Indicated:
h=4 m=25
